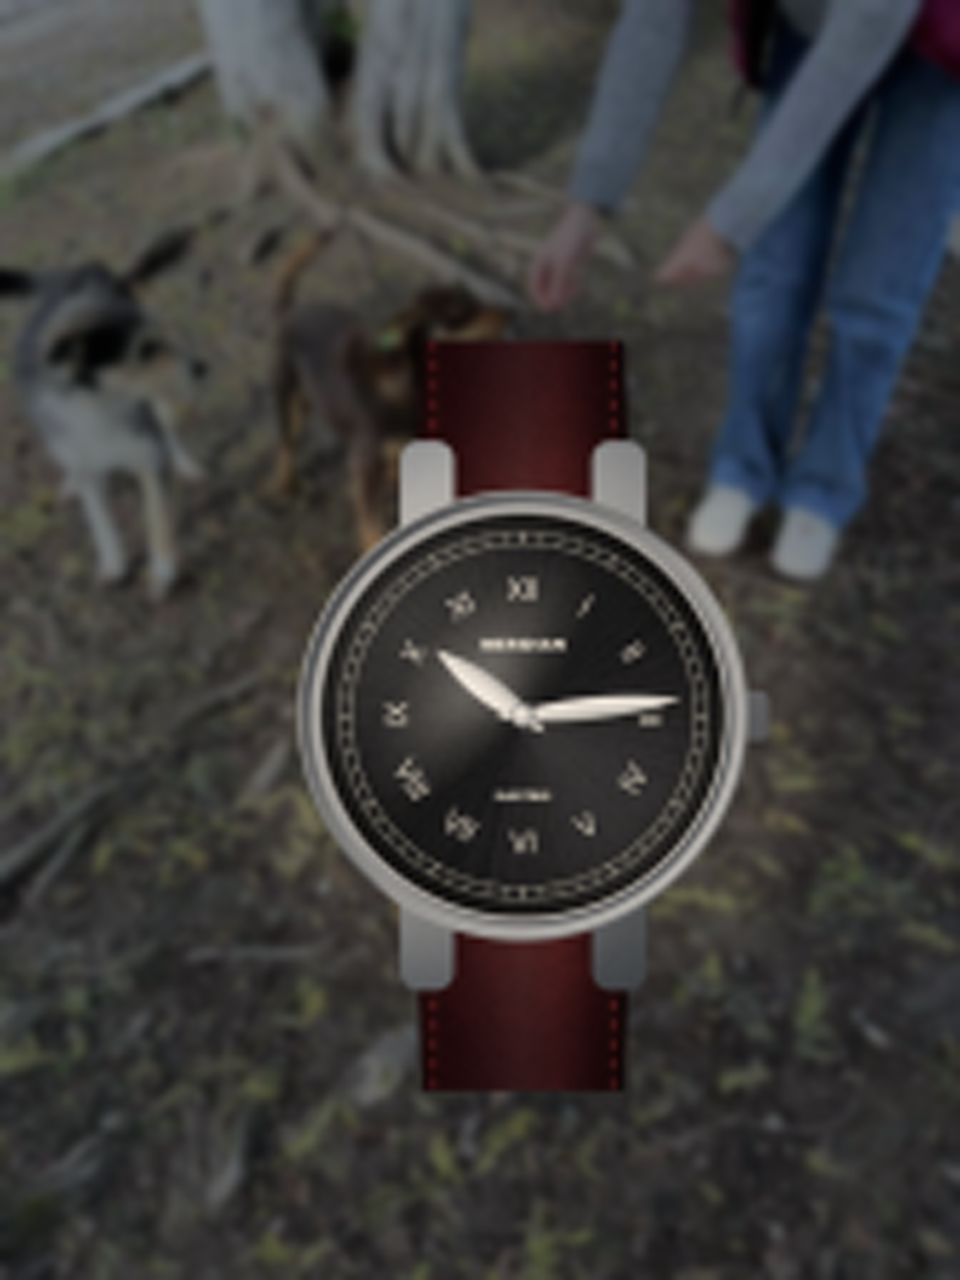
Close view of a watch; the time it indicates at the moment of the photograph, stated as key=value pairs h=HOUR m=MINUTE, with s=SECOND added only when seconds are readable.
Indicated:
h=10 m=14
